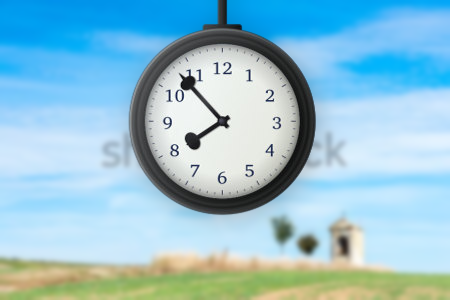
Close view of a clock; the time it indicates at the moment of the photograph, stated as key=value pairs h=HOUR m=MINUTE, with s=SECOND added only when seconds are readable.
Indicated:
h=7 m=53
